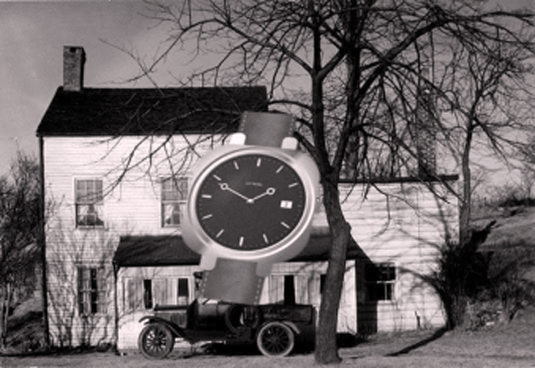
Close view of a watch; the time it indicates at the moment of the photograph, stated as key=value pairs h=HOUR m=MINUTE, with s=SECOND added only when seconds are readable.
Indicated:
h=1 m=49
